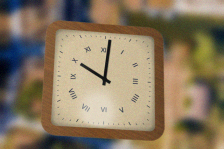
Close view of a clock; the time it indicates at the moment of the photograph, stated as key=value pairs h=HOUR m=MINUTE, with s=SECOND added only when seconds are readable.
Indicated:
h=10 m=1
